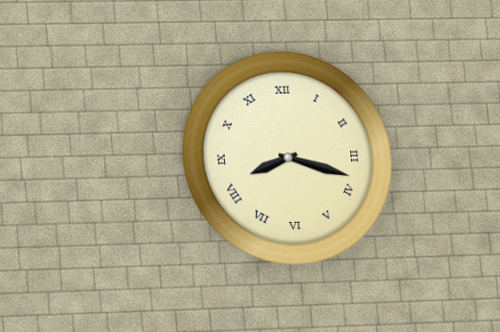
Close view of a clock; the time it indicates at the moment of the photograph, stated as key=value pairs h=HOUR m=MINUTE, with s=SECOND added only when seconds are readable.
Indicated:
h=8 m=18
